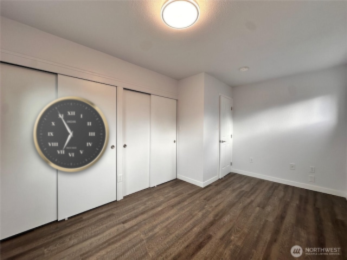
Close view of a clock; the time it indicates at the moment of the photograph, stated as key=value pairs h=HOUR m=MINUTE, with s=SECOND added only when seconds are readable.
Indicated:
h=6 m=55
